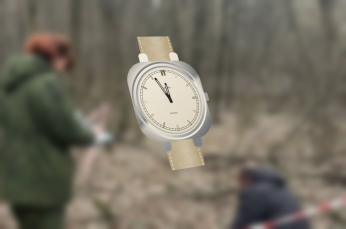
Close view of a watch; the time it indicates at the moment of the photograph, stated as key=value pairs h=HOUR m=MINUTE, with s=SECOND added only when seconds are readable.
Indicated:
h=11 m=56
